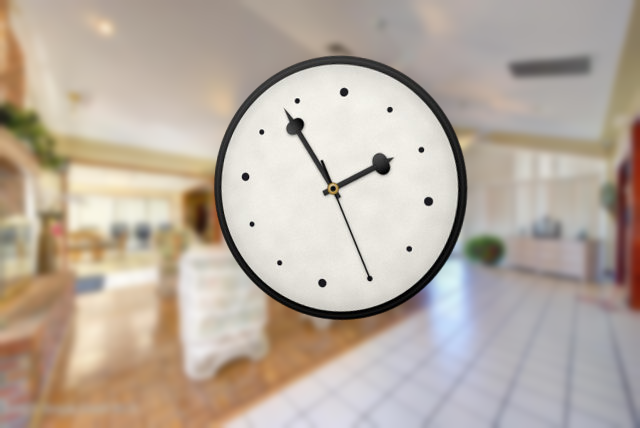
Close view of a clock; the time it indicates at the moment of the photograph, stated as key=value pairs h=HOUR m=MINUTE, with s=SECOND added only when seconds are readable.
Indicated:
h=1 m=53 s=25
